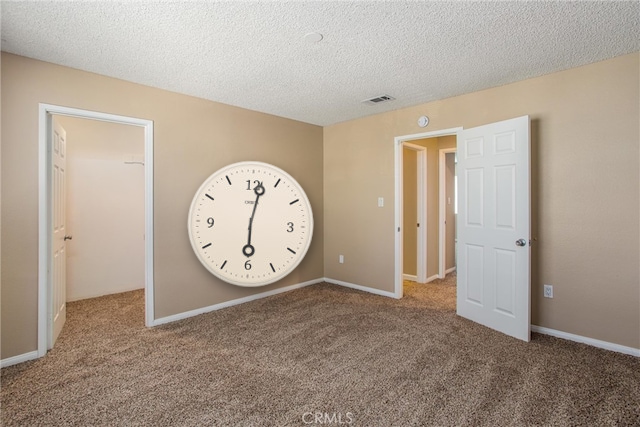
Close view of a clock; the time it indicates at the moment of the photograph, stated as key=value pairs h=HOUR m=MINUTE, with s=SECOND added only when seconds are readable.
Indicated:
h=6 m=2
